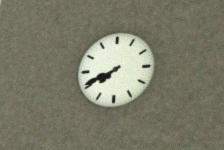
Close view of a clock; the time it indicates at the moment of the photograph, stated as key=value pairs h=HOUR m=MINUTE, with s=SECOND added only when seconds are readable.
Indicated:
h=7 m=41
